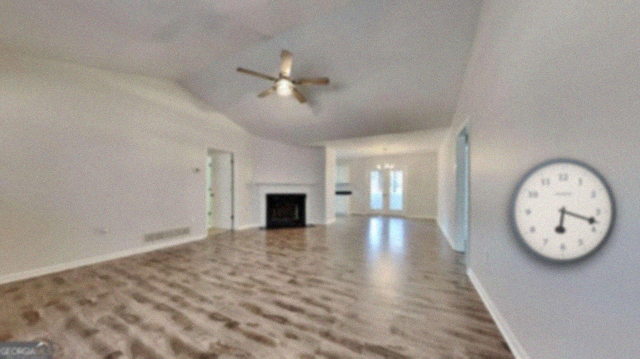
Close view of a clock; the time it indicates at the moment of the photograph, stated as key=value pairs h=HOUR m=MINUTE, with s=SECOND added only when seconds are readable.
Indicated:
h=6 m=18
